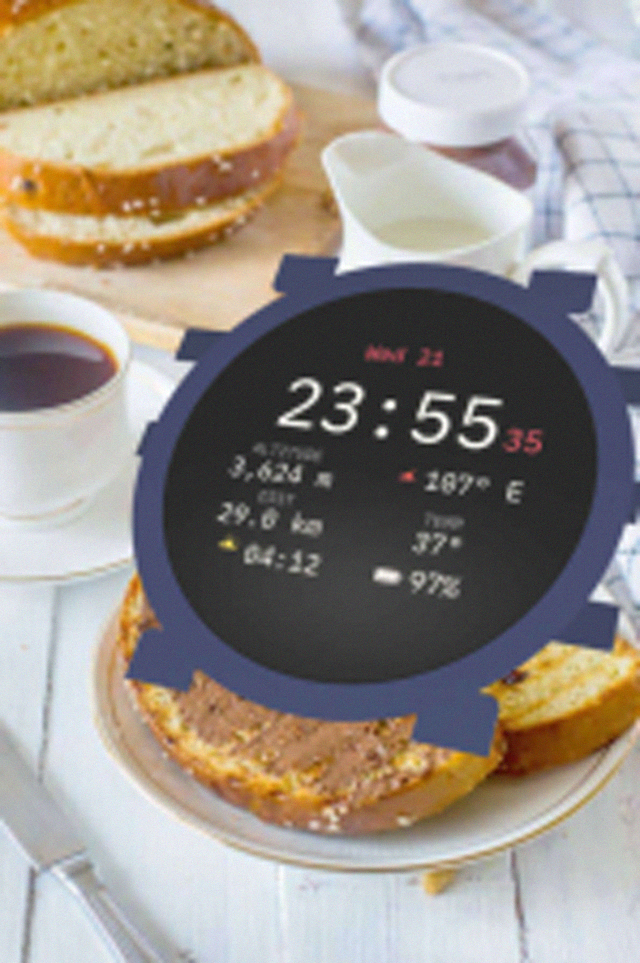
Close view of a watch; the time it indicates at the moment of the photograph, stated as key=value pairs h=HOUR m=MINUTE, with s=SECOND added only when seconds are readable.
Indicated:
h=23 m=55
